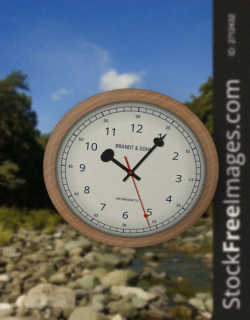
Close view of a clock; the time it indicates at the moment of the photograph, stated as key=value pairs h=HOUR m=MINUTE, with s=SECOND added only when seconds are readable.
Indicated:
h=10 m=5 s=26
